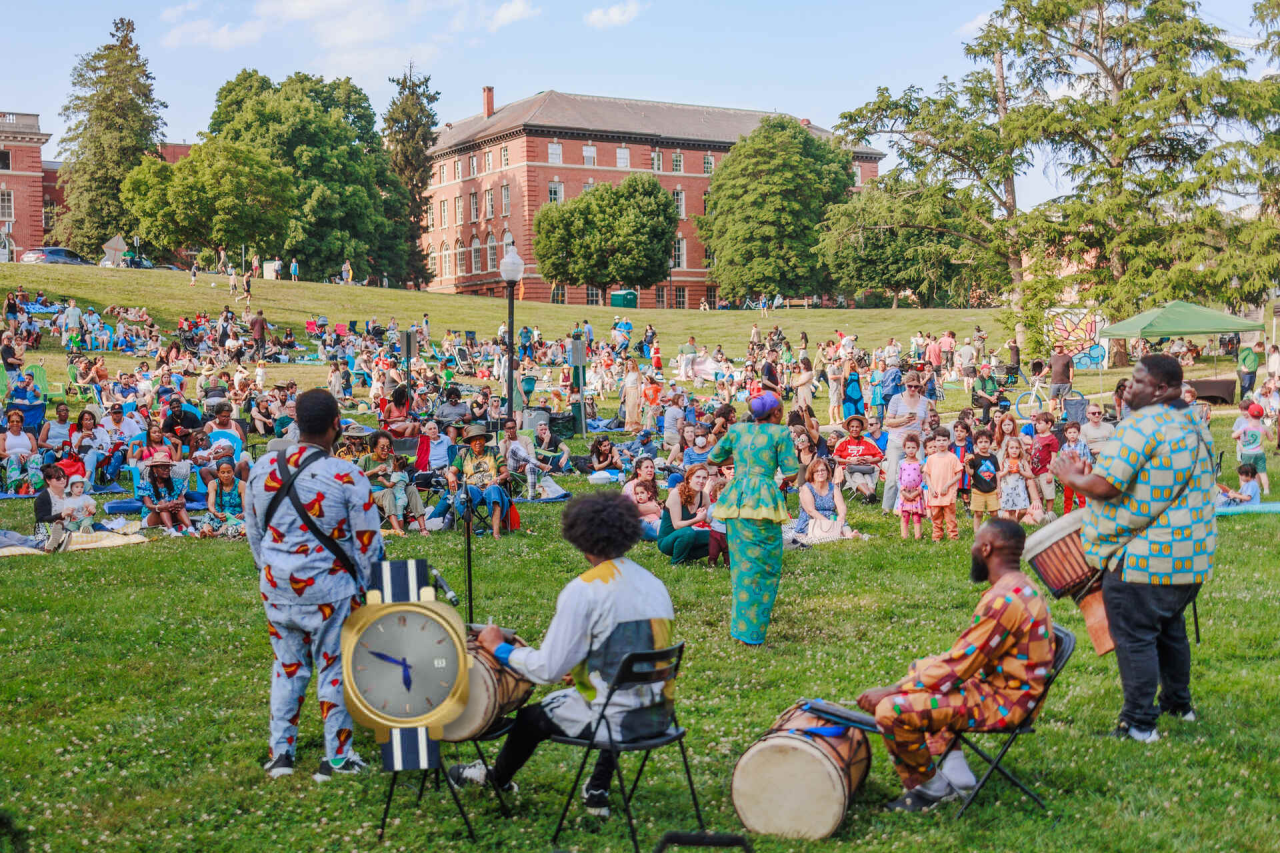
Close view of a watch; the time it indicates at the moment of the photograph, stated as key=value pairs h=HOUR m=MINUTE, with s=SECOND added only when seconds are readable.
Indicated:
h=5 m=49
